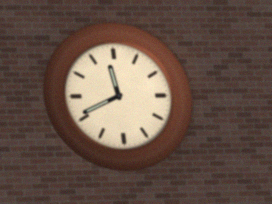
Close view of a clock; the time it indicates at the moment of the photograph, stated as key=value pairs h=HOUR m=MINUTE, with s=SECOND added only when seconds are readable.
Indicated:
h=11 m=41
